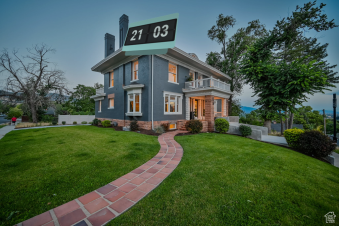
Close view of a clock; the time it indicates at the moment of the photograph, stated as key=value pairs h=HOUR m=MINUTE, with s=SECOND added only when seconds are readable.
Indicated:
h=21 m=3
